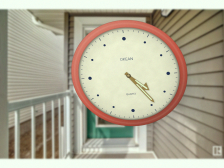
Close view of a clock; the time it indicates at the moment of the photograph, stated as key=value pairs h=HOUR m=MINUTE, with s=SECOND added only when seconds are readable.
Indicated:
h=4 m=24
